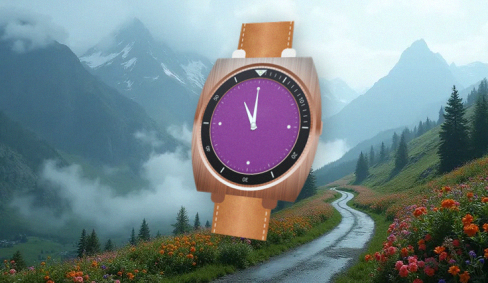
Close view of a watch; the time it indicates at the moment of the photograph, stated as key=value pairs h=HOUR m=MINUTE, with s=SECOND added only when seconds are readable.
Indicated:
h=11 m=0
